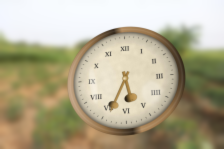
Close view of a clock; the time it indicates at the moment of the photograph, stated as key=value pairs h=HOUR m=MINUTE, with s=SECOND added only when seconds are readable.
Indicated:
h=5 m=34
